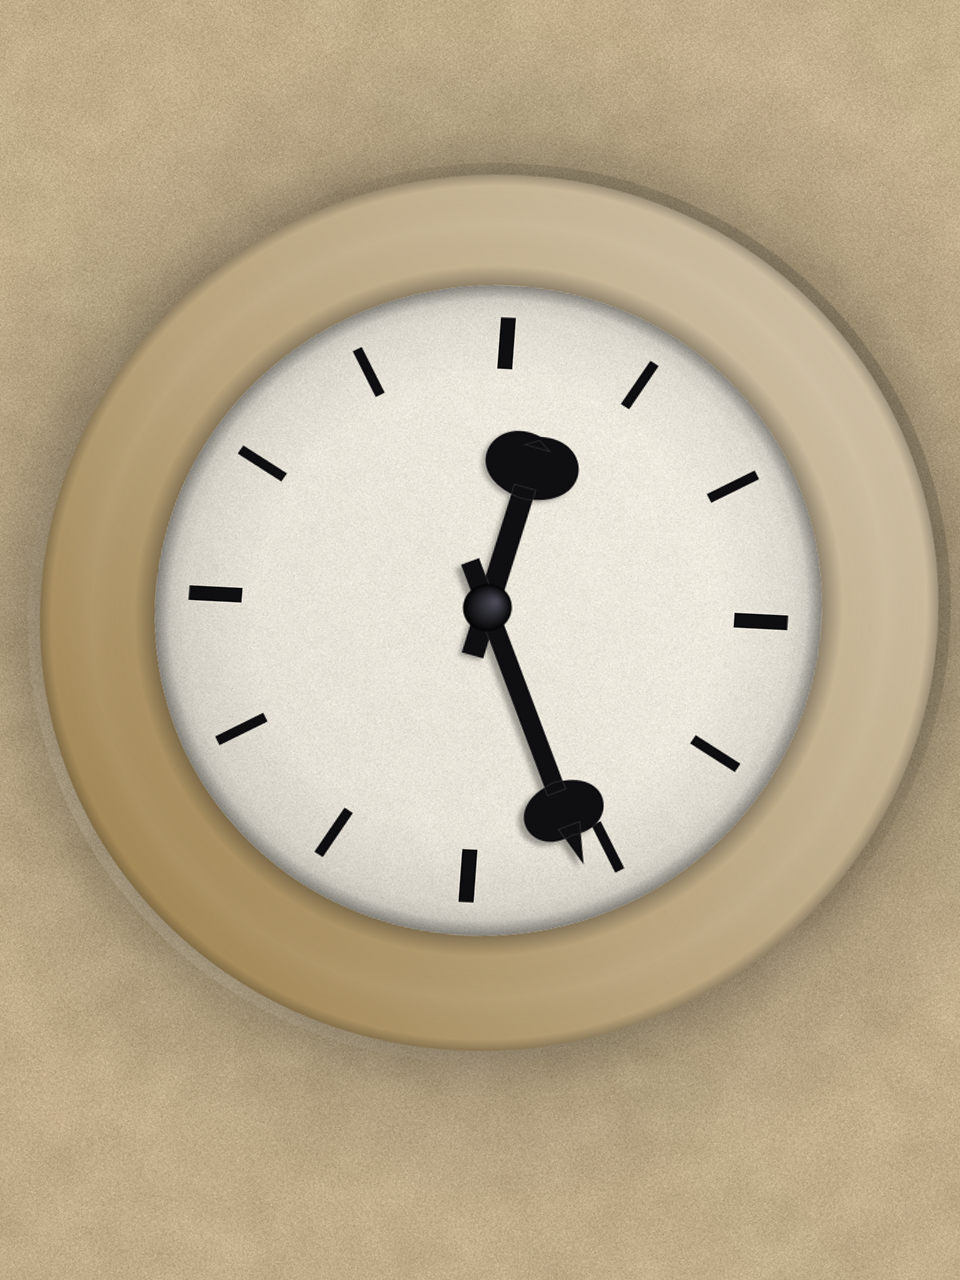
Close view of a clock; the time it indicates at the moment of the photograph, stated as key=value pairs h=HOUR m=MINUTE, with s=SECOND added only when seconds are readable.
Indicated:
h=12 m=26
